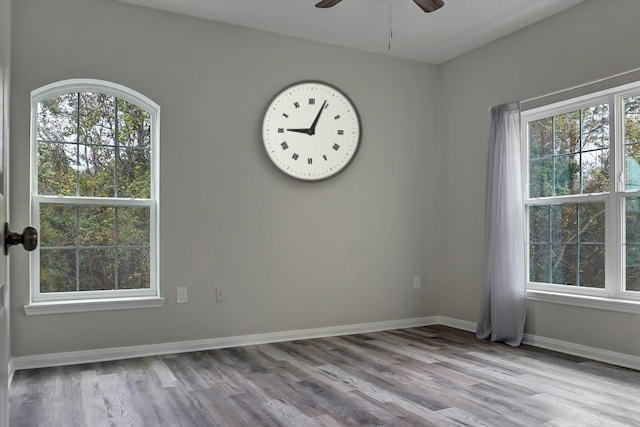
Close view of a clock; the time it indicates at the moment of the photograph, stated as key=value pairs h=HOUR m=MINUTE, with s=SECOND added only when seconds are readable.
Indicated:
h=9 m=4
